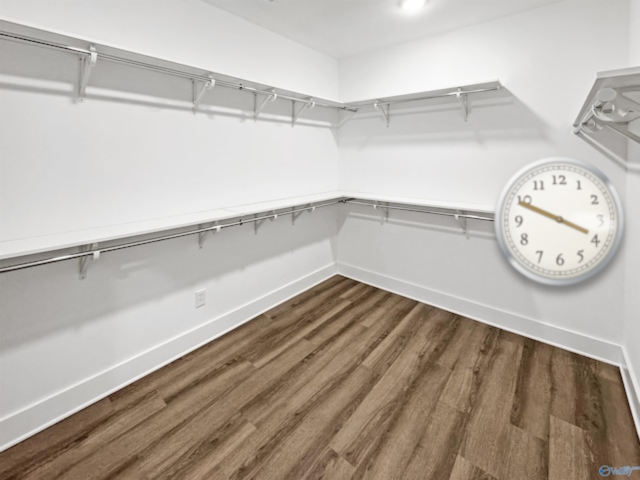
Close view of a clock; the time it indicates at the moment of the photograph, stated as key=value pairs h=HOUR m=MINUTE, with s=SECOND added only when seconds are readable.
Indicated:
h=3 m=49
